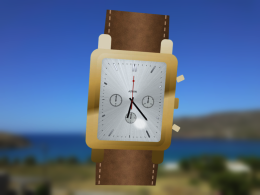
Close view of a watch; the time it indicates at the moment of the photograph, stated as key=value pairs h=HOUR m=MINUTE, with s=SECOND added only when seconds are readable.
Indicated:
h=6 m=23
